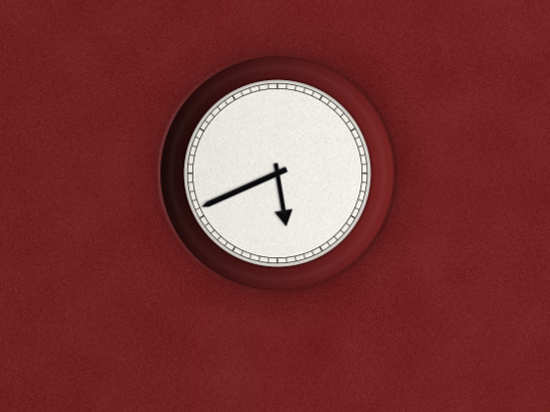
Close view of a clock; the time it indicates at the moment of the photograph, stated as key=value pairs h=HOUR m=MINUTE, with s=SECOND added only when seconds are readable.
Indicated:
h=5 m=41
